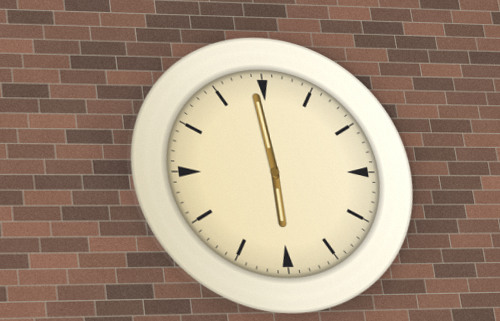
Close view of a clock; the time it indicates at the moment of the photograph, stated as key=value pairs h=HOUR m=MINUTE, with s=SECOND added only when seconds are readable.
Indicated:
h=5 m=59
